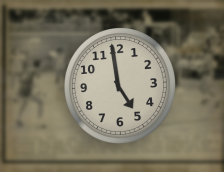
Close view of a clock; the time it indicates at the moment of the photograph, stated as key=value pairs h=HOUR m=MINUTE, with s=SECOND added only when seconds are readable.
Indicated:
h=4 m=59
